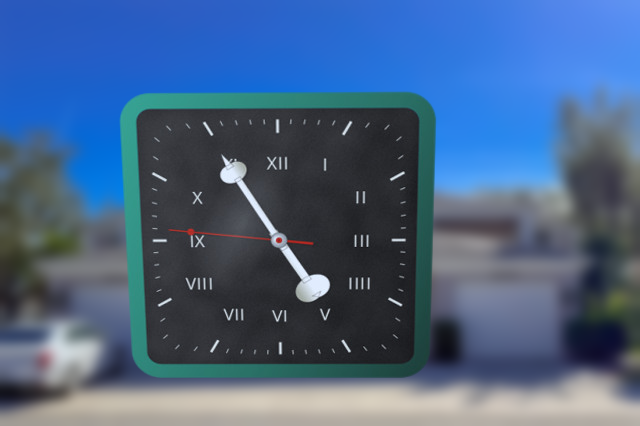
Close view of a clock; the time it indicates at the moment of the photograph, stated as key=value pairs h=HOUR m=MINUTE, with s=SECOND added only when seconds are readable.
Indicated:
h=4 m=54 s=46
